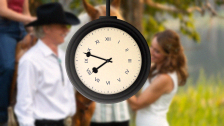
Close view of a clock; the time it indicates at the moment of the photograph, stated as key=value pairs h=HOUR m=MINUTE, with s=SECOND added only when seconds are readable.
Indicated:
h=7 m=48
